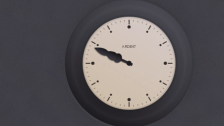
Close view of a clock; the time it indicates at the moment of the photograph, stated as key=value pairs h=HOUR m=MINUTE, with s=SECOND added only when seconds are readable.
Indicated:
h=9 m=49
